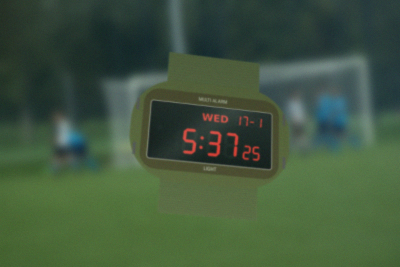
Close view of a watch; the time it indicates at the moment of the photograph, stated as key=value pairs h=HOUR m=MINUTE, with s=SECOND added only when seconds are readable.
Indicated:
h=5 m=37 s=25
